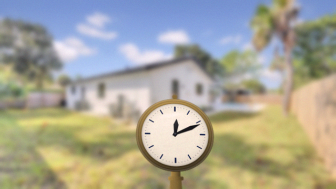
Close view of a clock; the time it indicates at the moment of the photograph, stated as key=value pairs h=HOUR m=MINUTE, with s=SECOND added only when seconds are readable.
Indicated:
h=12 m=11
